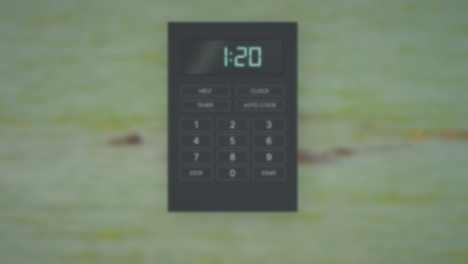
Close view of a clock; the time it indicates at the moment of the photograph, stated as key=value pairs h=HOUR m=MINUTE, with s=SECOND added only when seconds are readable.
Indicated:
h=1 m=20
